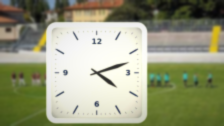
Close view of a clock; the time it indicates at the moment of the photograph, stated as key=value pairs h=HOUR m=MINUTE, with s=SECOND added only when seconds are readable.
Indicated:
h=4 m=12
